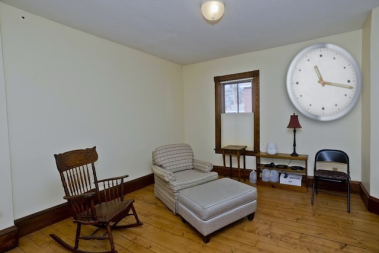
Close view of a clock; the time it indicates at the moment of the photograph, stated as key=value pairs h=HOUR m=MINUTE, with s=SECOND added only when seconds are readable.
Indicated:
h=11 m=17
